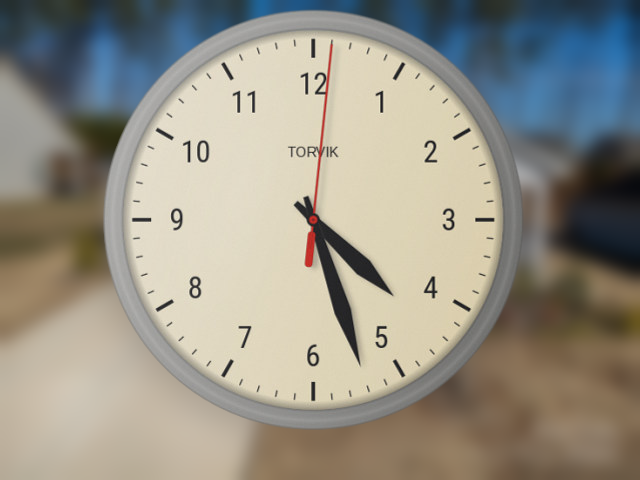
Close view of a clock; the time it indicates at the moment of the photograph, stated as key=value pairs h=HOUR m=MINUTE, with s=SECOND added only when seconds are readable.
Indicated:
h=4 m=27 s=1
